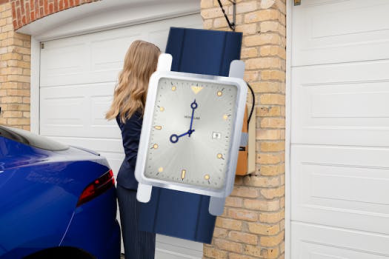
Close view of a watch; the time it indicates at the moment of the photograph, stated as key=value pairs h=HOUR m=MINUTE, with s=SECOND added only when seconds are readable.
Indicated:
h=8 m=0
